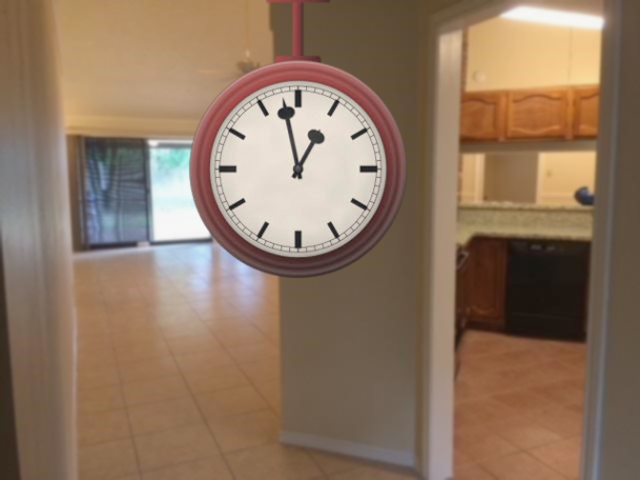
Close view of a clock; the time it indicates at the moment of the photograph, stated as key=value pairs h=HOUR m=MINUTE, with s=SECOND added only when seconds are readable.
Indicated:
h=12 m=58
